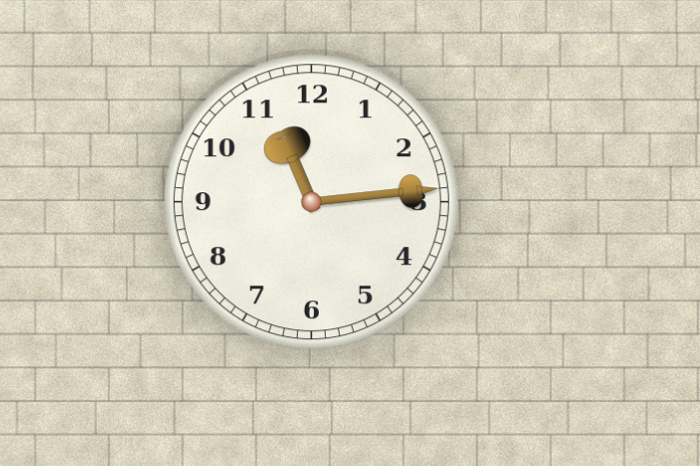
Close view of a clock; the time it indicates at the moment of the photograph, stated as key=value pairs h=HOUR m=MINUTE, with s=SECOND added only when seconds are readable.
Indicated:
h=11 m=14
